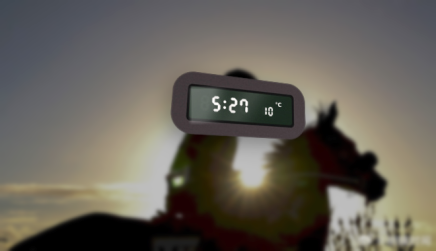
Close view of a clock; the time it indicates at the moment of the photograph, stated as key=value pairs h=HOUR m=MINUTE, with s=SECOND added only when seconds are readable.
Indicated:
h=5 m=27
